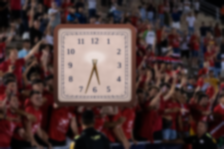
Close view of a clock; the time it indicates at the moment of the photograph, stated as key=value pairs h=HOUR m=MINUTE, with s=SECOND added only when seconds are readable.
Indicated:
h=5 m=33
